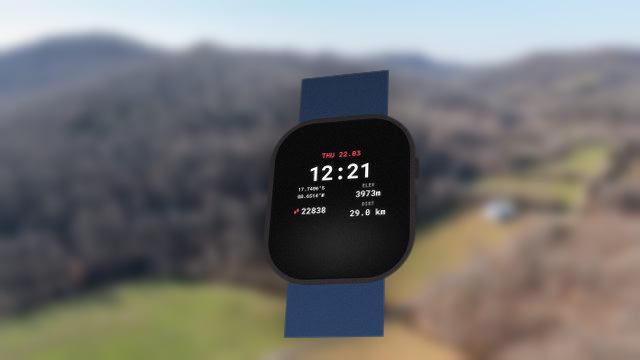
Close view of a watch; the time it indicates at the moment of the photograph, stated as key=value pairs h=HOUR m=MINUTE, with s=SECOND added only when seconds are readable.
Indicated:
h=12 m=21
